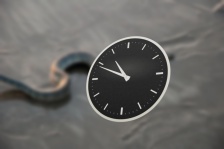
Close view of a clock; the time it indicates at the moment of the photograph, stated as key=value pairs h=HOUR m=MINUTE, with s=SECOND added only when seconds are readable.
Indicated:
h=10 m=49
